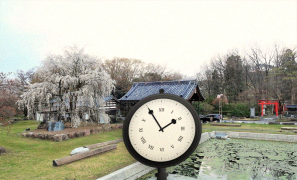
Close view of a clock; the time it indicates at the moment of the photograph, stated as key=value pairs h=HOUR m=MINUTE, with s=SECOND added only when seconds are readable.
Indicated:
h=1 m=55
